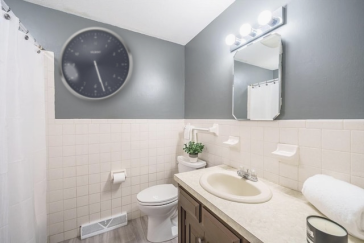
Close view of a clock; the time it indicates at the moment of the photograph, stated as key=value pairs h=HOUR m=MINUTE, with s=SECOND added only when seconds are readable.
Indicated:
h=5 m=27
